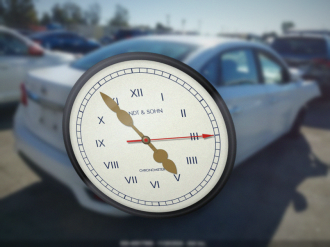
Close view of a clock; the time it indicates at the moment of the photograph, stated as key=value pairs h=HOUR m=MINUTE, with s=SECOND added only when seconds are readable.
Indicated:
h=4 m=54 s=15
